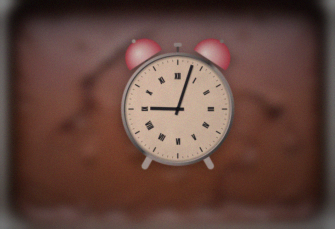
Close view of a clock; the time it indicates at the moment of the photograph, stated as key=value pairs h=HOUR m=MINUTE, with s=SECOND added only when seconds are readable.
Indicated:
h=9 m=3
